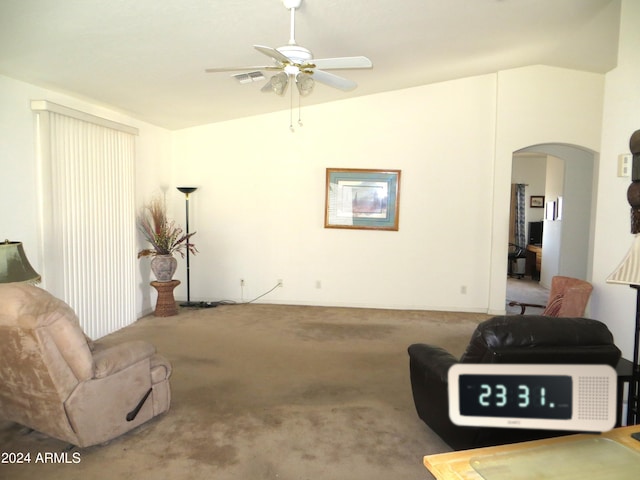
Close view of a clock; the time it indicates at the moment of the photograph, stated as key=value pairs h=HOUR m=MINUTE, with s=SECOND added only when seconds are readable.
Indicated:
h=23 m=31
